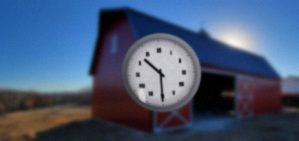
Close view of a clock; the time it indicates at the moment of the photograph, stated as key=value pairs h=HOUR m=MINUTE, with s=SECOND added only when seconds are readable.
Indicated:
h=10 m=30
